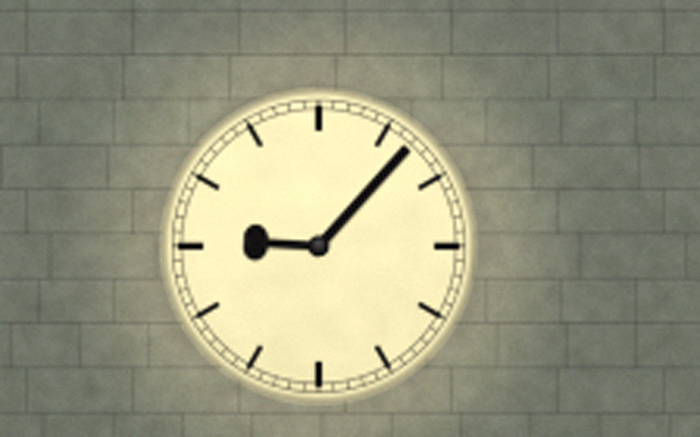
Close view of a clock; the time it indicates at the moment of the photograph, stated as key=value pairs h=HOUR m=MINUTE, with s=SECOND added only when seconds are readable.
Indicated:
h=9 m=7
